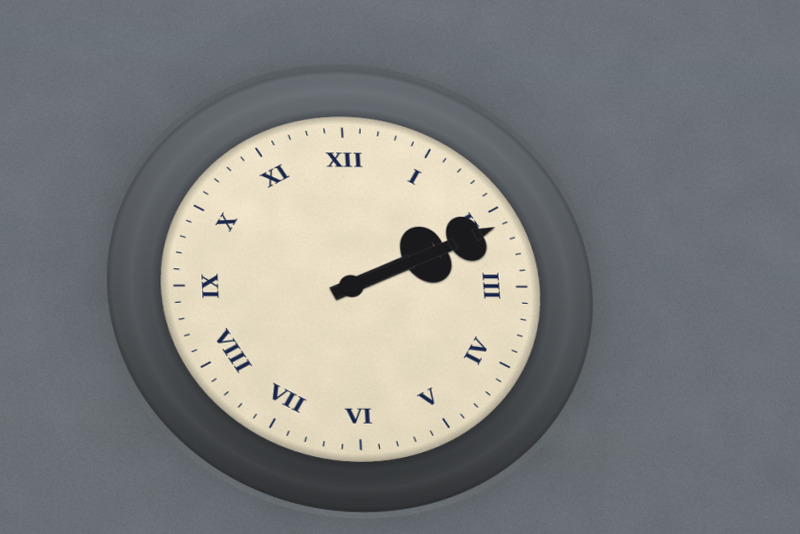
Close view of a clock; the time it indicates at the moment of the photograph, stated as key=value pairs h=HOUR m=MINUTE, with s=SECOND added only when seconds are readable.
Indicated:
h=2 m=11
